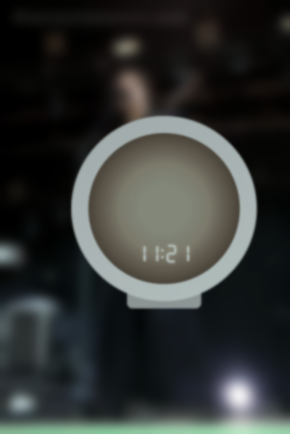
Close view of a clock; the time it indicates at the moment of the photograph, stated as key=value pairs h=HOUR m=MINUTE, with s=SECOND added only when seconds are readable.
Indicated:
h=11 m=21
